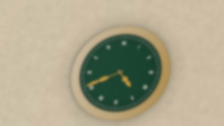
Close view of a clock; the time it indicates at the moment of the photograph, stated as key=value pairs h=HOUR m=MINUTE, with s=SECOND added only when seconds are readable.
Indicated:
h=4 m=41
